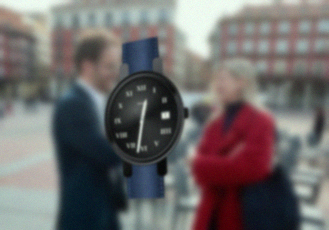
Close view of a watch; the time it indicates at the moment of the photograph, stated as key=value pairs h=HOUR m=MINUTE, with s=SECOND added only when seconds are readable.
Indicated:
h=12 m=32
